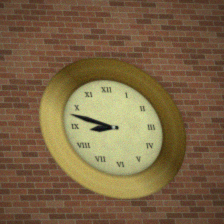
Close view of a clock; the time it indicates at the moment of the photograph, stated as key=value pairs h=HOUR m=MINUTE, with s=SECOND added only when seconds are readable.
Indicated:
h=8 m=48
